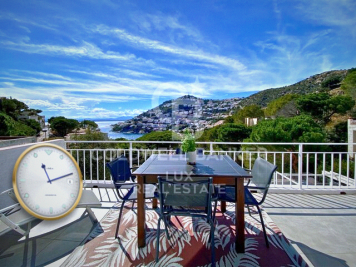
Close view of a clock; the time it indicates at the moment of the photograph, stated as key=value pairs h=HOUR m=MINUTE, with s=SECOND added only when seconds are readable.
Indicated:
h=11 m=12
